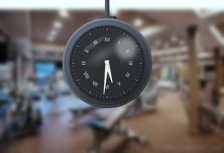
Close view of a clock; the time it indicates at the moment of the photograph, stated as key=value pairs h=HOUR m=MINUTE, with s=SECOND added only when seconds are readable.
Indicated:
h=5 m=31
